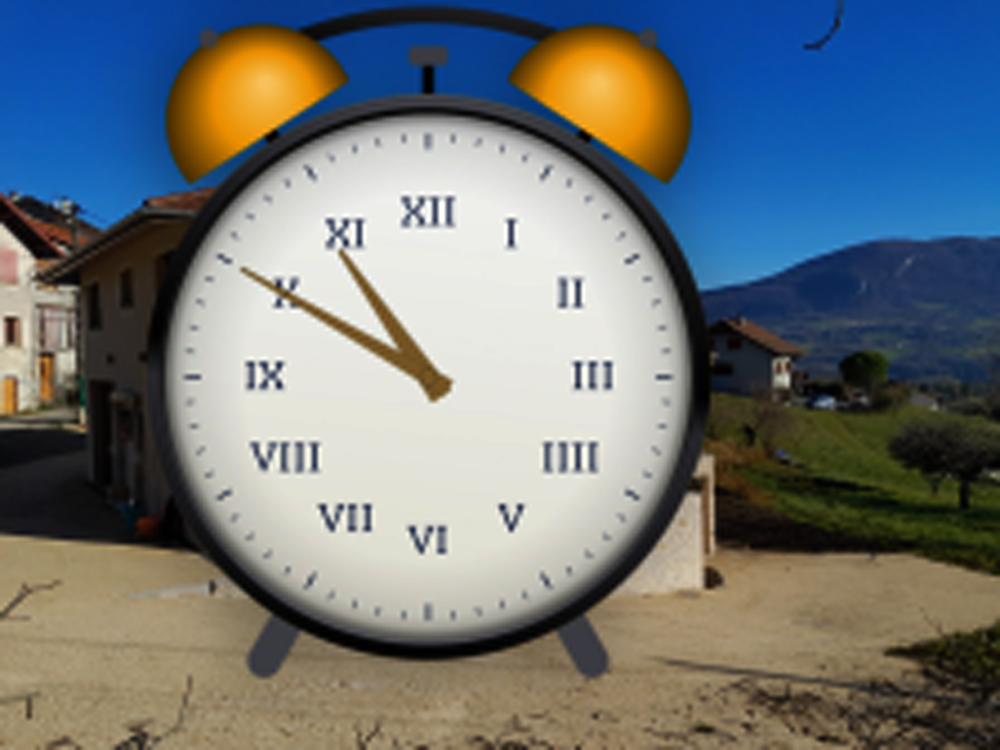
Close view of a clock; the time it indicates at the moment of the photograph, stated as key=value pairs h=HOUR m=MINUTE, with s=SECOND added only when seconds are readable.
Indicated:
h=10 m=50
